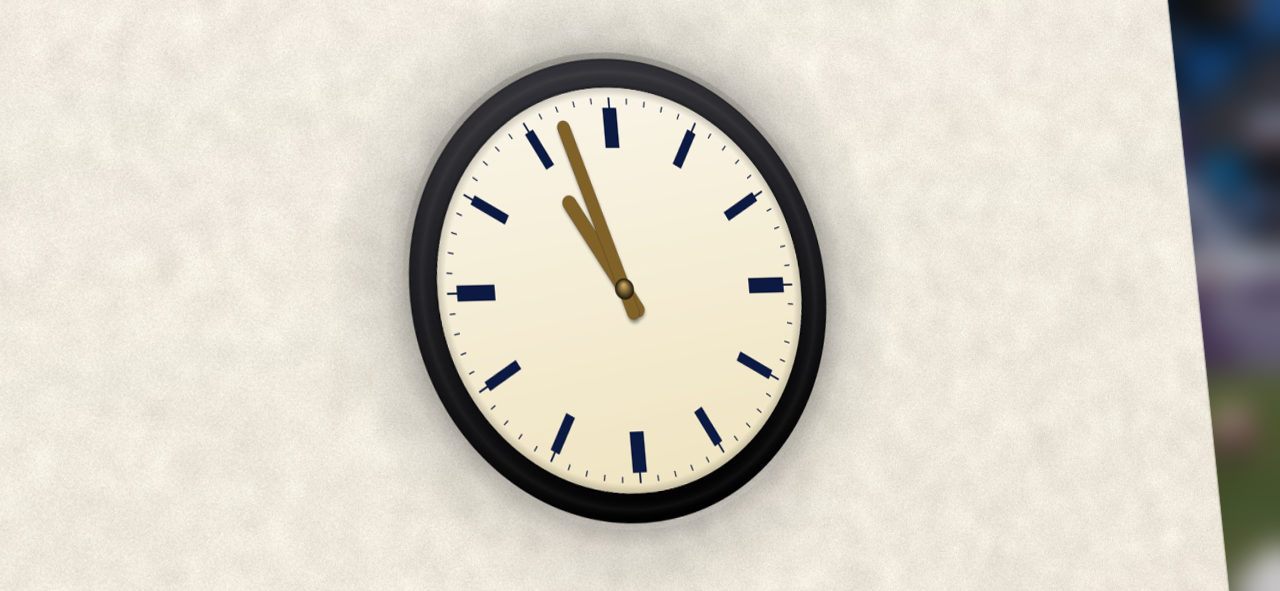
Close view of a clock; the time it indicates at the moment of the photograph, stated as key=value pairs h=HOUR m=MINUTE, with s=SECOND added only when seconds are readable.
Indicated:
h=10 m=57
